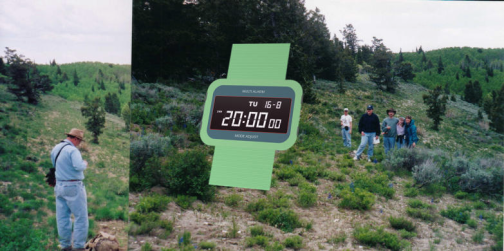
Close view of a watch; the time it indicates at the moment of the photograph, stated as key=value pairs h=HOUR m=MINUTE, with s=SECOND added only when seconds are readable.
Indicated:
h=20 m=0 s=0
